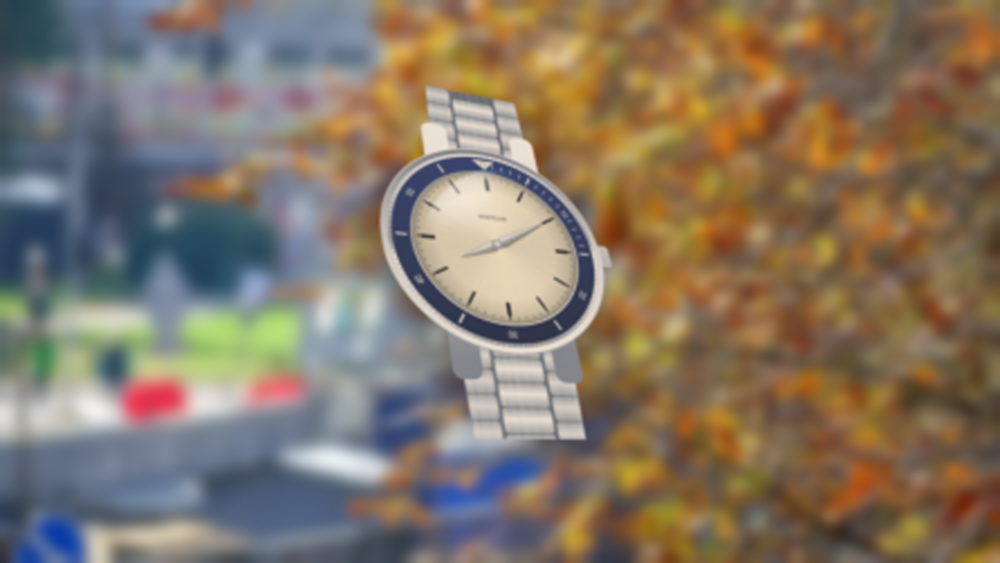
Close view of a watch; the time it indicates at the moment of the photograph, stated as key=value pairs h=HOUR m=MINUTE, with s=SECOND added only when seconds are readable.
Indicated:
h=8 m=10
